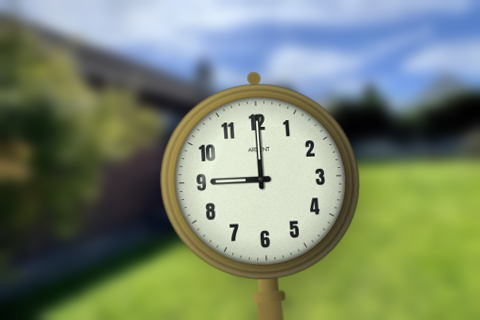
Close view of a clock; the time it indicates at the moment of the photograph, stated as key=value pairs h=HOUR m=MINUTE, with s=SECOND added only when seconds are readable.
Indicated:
h=9 m=0
